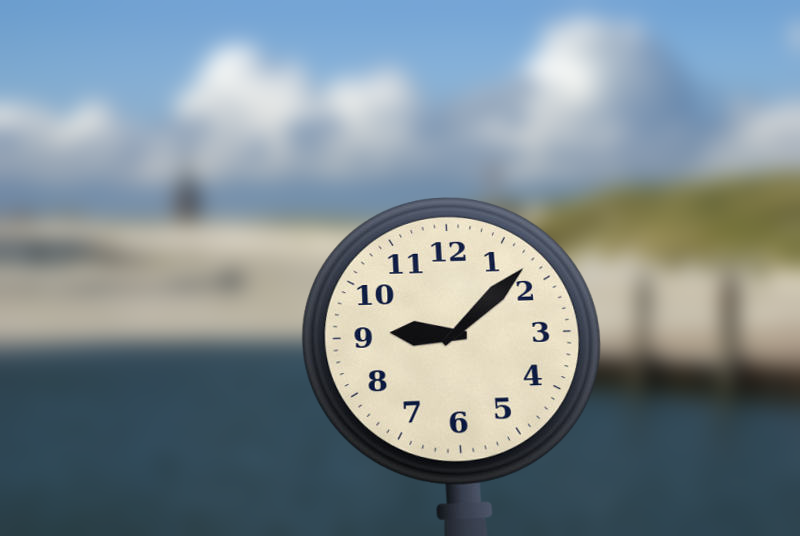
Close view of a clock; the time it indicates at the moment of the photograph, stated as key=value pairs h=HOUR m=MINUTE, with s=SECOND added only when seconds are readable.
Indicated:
h=9 m=8
